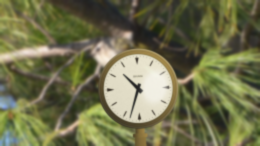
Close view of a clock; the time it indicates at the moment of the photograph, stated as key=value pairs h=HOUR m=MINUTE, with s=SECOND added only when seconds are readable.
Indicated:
h=10 m=33
